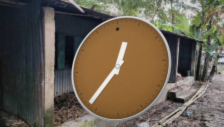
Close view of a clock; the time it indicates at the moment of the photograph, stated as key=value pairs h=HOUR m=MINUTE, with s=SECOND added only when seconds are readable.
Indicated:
h=12 m=37
